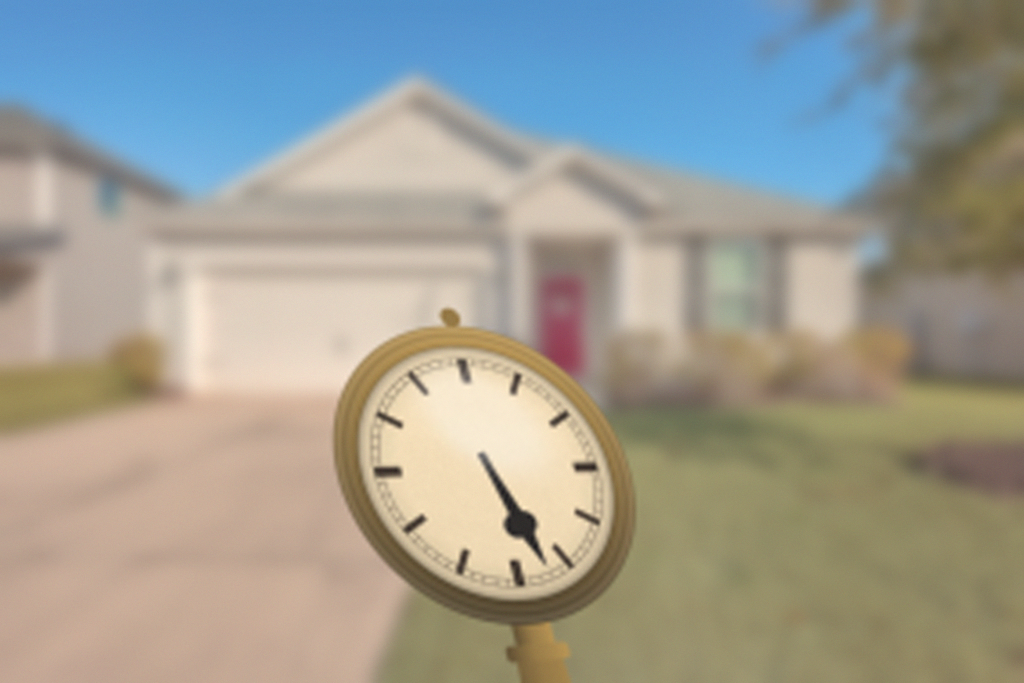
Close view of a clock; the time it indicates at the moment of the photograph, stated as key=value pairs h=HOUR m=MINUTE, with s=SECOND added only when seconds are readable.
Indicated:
h=5 m=27
